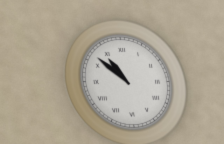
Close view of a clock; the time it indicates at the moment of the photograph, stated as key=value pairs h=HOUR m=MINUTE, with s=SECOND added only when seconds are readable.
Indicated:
h=10 m=52
